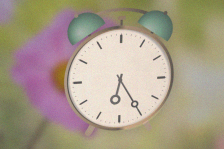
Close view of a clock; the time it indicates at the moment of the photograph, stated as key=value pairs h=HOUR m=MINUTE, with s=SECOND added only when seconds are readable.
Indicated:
h=6 m=25
